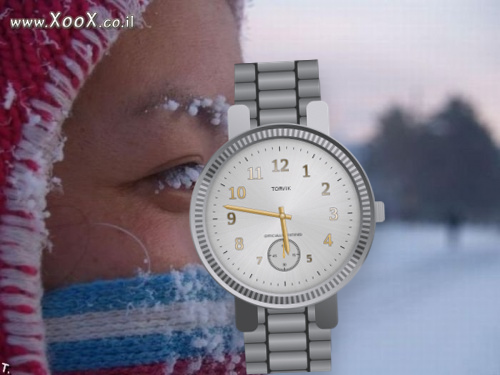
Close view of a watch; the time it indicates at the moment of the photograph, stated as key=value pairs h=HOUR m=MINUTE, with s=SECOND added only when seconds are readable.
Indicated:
h=5 m=47
